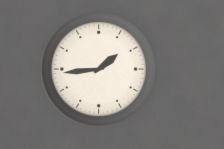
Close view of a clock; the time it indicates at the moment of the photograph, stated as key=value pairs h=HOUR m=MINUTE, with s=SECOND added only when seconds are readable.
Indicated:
h=1 m=44
